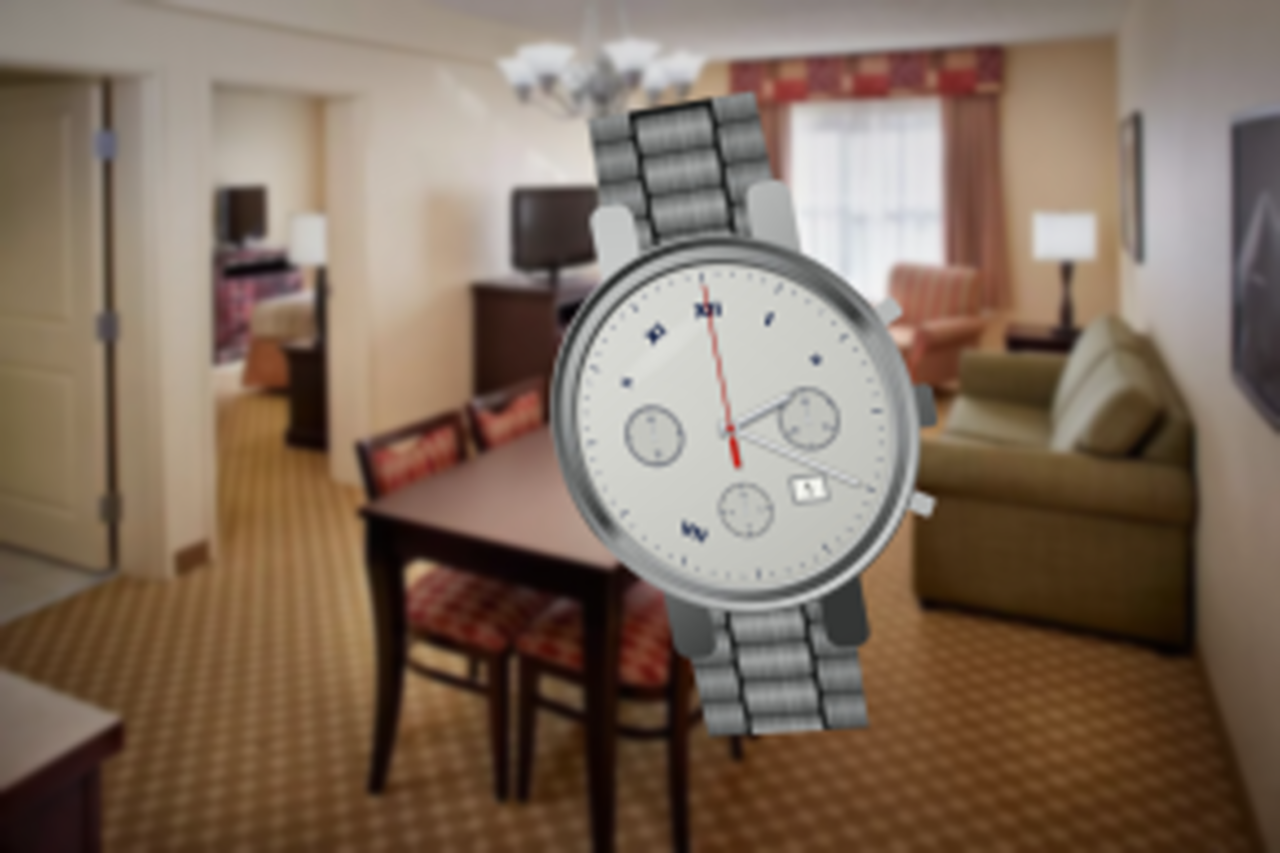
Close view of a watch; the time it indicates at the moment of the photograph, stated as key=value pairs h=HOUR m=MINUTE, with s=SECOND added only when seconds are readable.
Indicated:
h=2 m=20
